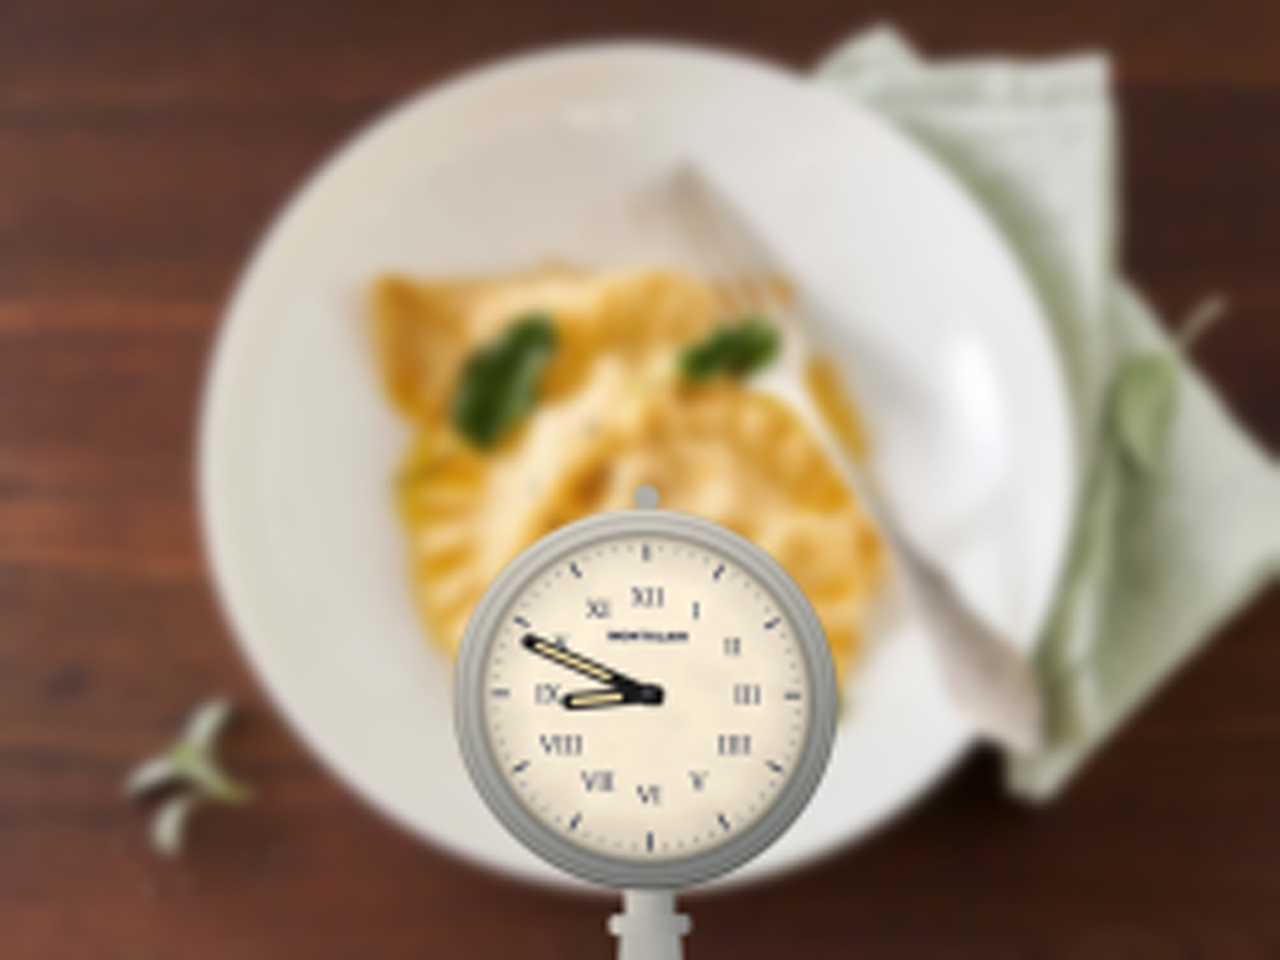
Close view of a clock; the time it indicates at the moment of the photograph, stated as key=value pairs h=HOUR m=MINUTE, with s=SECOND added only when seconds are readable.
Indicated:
h=8 m=49
